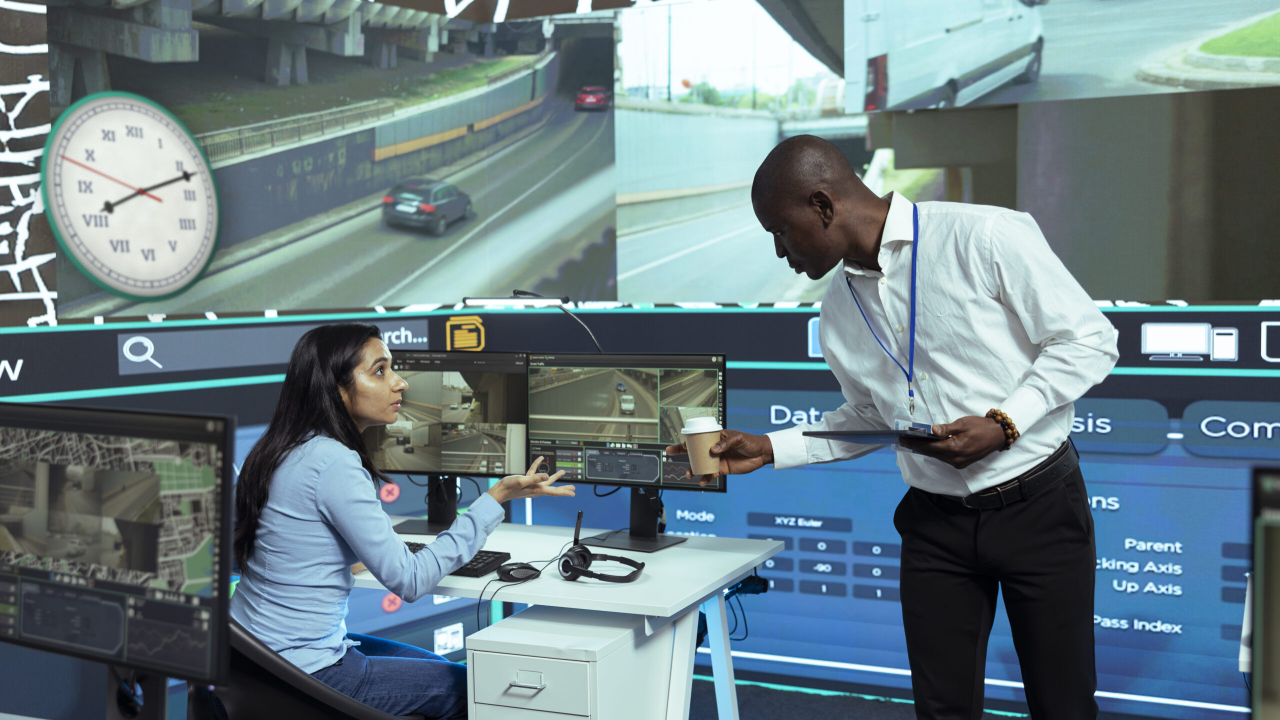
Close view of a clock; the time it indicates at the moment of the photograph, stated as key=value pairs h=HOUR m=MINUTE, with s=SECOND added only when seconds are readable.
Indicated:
h=8 m=11 s=48
